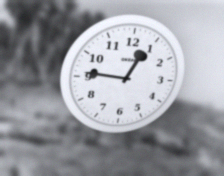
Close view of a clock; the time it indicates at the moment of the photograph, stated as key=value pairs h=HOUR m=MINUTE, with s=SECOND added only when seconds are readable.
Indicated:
h=12 m=46
